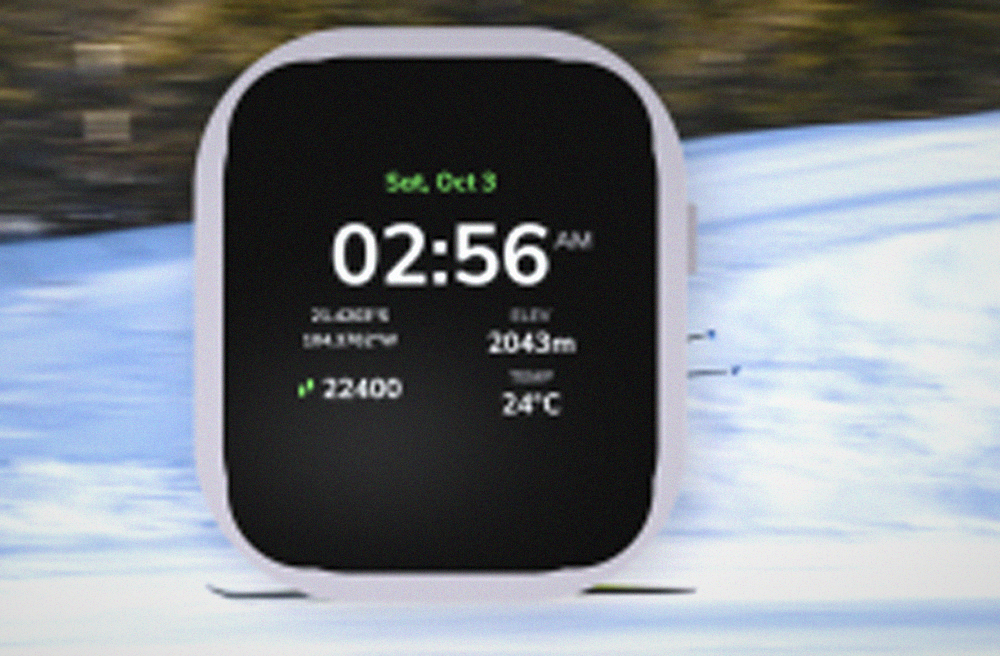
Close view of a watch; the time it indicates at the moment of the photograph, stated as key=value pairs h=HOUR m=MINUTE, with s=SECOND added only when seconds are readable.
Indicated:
h=2 m=56
